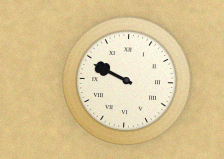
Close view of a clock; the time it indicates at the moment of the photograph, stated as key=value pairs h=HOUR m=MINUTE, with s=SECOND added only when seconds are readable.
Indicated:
h=9 m=49
